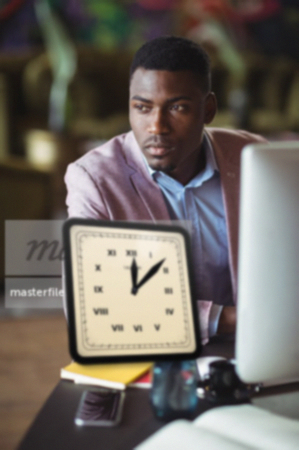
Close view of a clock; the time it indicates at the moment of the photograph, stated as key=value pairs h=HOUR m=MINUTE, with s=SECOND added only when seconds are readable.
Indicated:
h=12 m=8
